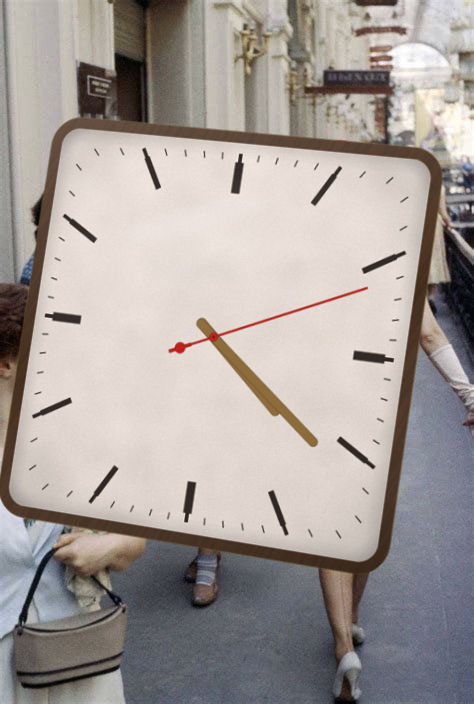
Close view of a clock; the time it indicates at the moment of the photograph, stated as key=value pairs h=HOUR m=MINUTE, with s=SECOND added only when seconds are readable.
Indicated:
h=4 m=21 s=11
